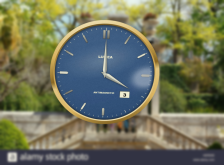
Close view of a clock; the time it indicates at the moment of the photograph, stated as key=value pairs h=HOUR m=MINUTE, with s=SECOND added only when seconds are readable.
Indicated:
h=4 m=0
